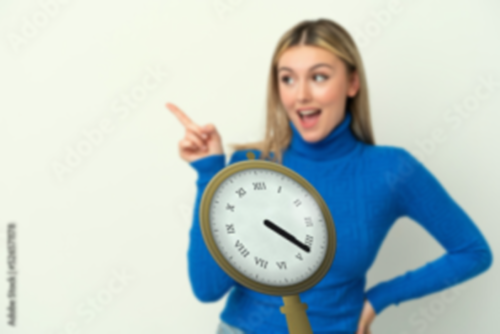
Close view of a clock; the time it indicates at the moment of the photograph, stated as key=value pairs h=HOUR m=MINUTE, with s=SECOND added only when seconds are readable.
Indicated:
h=4 m=22
